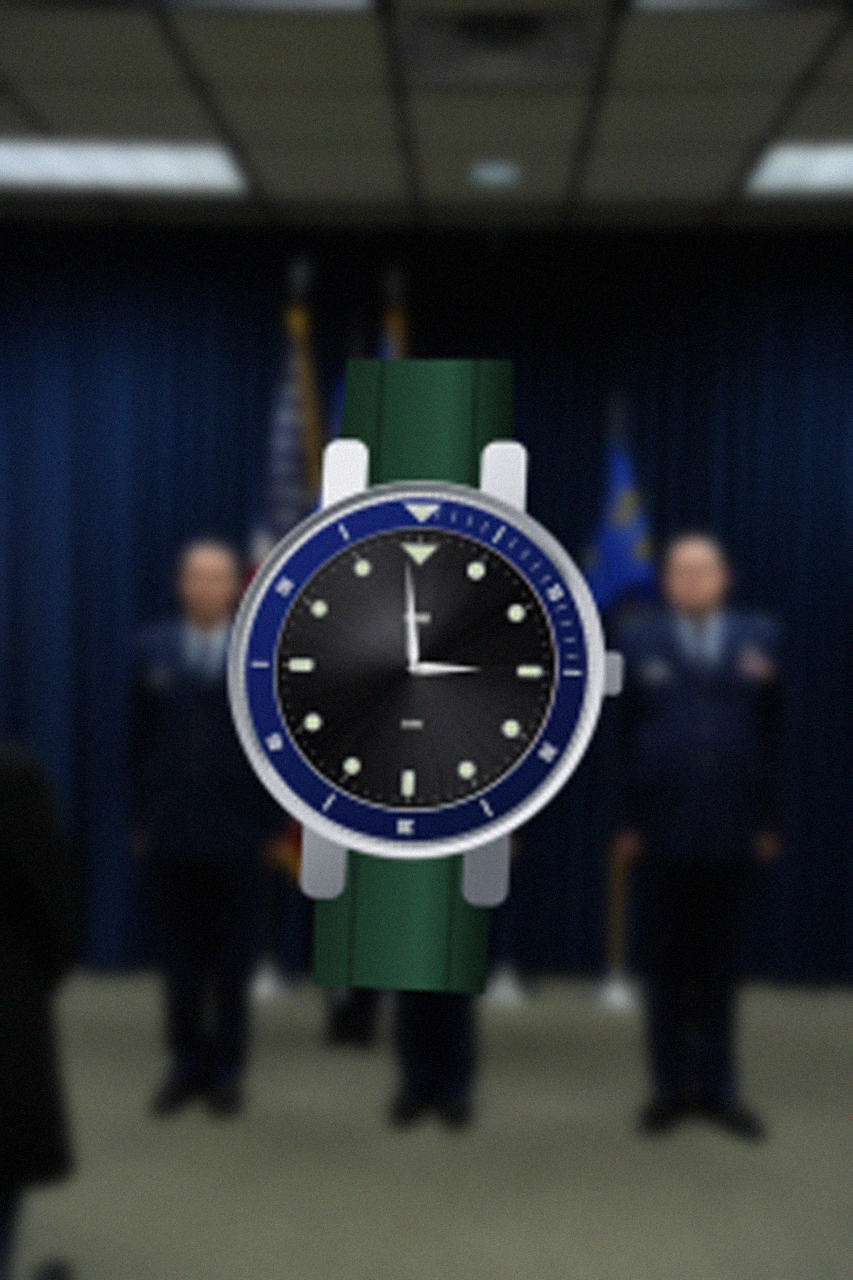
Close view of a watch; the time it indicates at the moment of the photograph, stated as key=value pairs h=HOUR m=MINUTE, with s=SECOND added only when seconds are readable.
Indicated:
h=2 m=59
